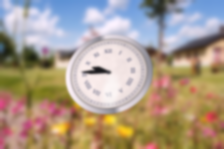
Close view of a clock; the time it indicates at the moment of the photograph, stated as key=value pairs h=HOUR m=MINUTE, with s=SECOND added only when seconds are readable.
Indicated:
h=9 m=46
